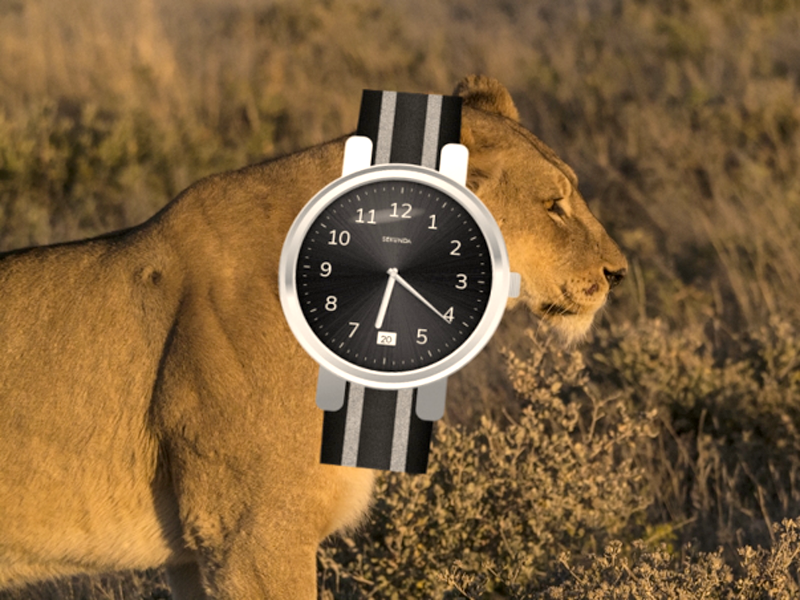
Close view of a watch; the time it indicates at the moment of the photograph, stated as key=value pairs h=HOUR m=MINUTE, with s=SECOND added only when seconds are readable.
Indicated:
h=6 m=21
